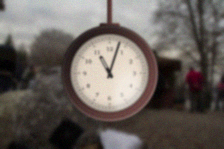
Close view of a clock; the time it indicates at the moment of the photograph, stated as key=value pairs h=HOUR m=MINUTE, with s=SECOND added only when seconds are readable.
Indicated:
h=11 m=3
